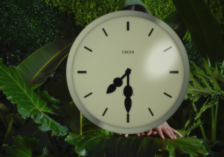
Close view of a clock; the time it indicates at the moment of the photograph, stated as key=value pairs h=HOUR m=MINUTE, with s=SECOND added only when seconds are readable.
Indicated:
h=7 m=30
